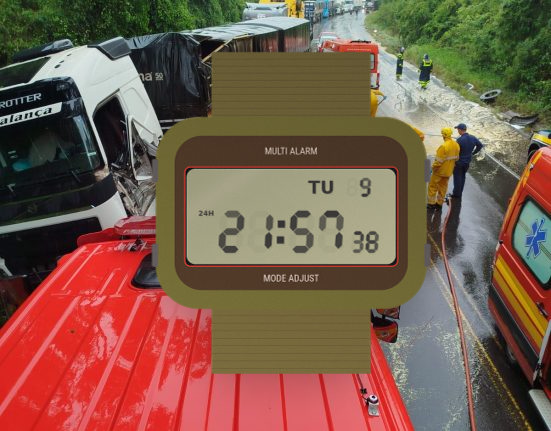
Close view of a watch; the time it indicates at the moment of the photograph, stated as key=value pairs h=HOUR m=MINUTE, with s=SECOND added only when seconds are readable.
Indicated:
h=21 m=57 s=38
